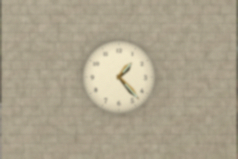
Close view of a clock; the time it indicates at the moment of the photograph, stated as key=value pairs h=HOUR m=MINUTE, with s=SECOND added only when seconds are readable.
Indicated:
h=1 m=23
